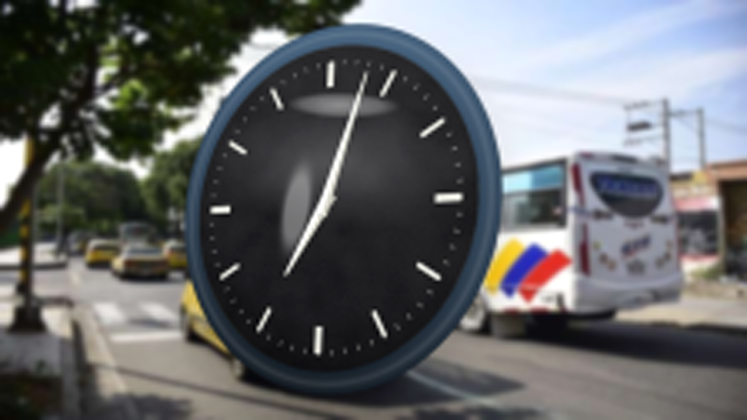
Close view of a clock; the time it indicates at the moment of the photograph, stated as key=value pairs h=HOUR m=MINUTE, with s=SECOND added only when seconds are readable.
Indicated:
h=7 m=3
